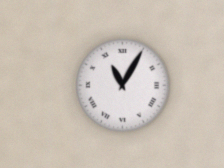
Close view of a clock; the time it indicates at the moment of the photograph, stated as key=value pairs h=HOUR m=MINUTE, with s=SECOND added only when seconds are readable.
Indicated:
h=11 m=5
